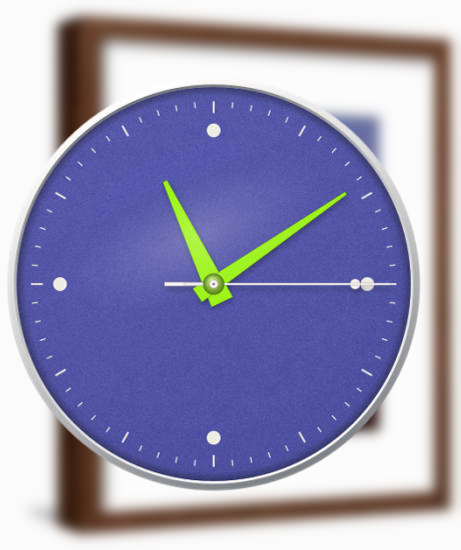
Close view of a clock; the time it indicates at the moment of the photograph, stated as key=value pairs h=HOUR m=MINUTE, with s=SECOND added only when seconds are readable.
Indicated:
h=11 m=9 s=15
